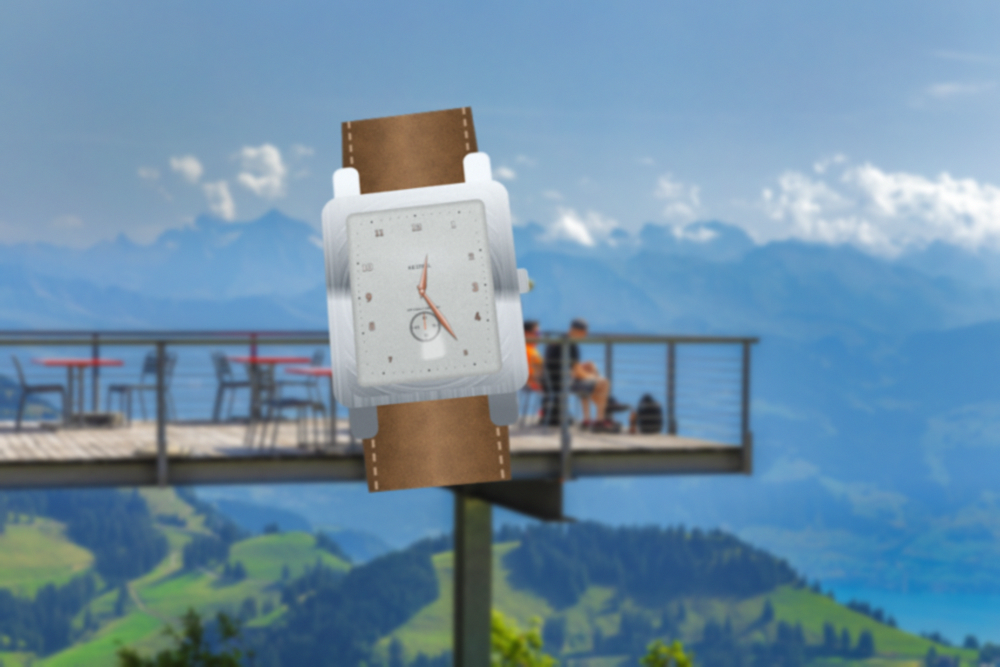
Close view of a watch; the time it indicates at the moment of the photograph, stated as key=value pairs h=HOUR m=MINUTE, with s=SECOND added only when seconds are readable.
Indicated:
h=12 m=25
